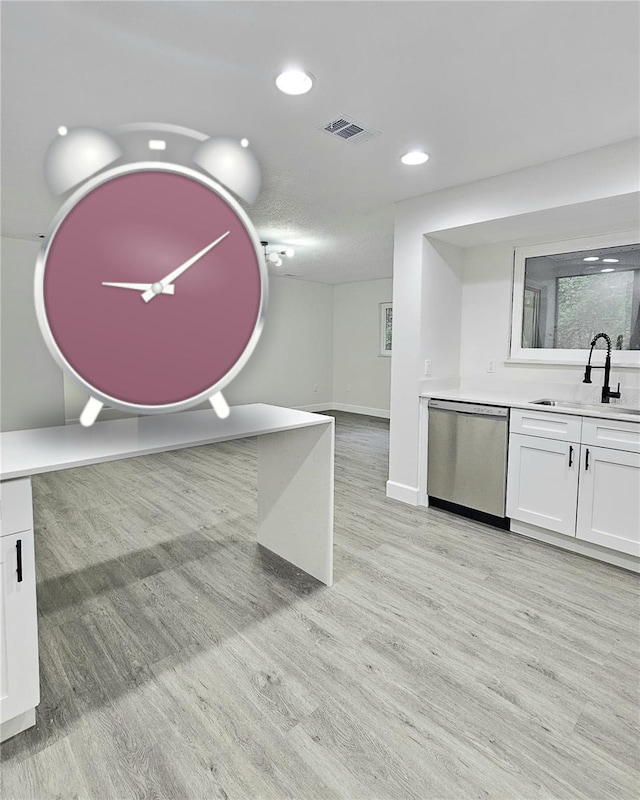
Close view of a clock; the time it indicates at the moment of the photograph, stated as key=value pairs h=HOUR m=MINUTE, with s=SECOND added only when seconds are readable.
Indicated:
h=9 m=9
